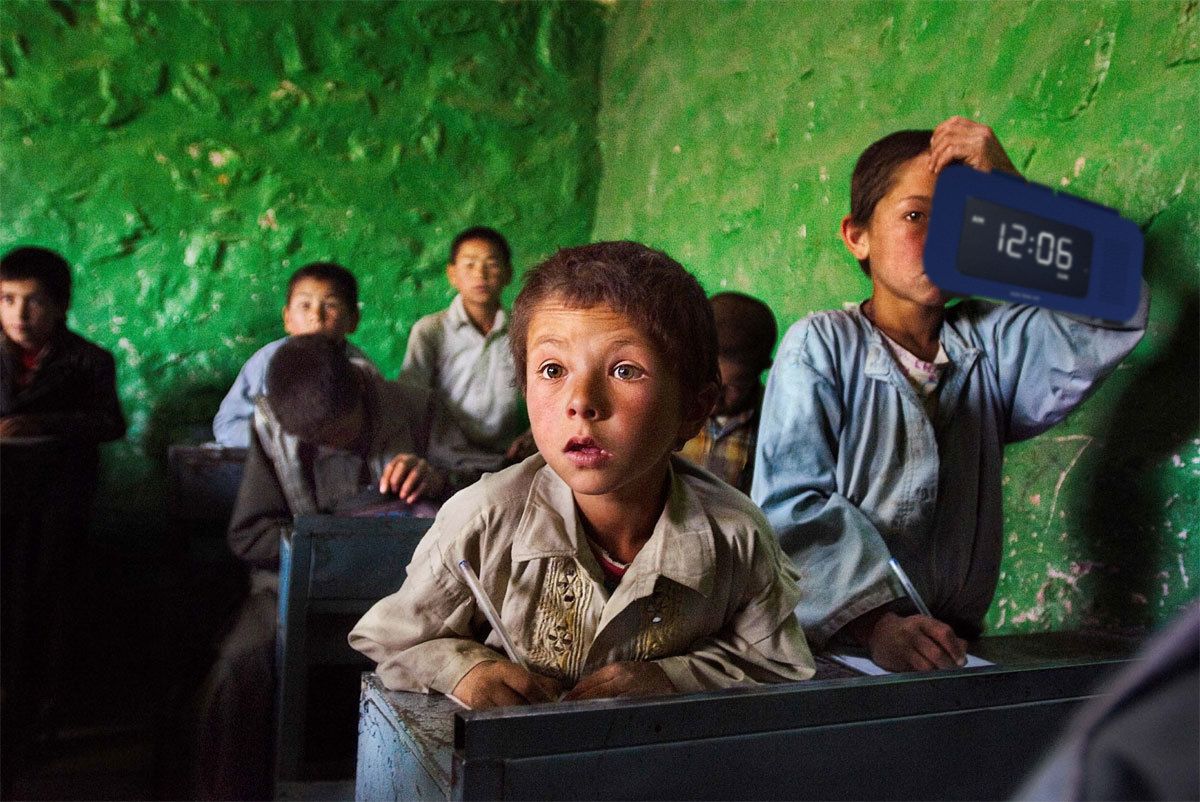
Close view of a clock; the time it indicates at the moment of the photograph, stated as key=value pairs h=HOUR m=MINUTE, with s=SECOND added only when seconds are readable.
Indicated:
h=12 m=6
